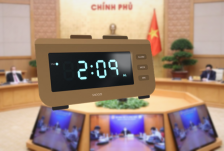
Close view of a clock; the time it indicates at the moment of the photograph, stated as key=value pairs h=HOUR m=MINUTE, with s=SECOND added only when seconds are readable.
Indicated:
h=2 m=9
